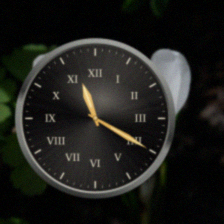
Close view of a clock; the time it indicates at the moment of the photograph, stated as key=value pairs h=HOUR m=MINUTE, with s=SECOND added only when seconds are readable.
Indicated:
h=11 m=20
